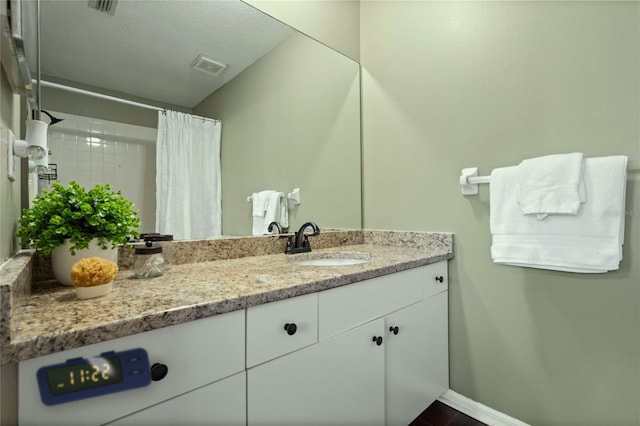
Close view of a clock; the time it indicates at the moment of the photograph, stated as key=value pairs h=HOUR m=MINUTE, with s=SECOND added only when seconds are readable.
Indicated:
h=11 m=22
